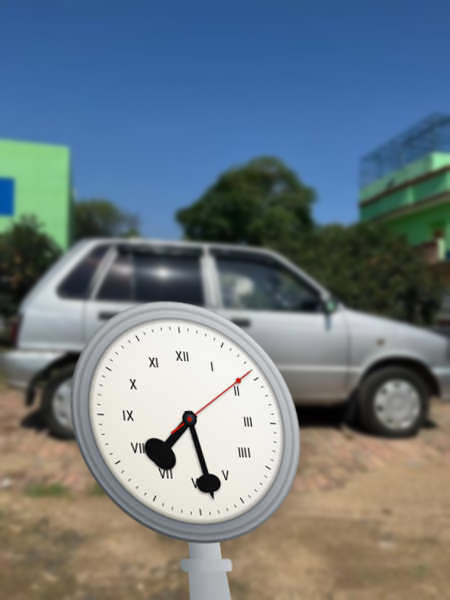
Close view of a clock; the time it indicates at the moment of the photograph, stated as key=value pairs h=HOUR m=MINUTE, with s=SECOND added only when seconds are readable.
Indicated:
h=7 m=28 s=9
